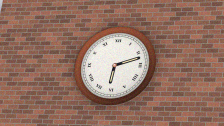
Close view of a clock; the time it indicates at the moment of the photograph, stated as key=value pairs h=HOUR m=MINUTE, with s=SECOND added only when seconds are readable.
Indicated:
h=6 m=12
